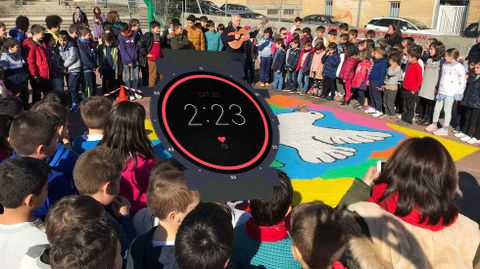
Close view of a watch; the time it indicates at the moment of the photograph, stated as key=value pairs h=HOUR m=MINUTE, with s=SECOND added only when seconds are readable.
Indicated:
h=2 m=23
